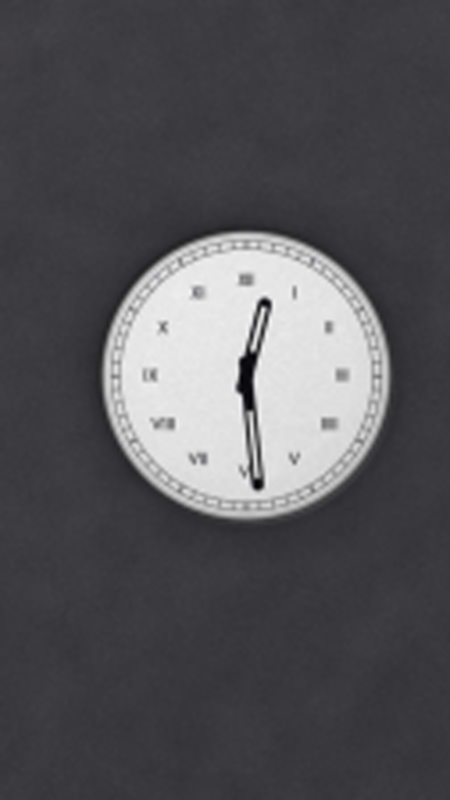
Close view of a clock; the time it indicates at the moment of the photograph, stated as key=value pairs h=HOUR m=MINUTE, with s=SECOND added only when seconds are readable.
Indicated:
h=12 m=29
